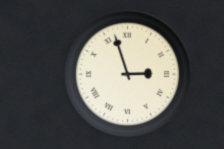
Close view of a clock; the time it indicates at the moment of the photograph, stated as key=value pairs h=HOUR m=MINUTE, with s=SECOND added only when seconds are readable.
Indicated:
h=2 m=57
